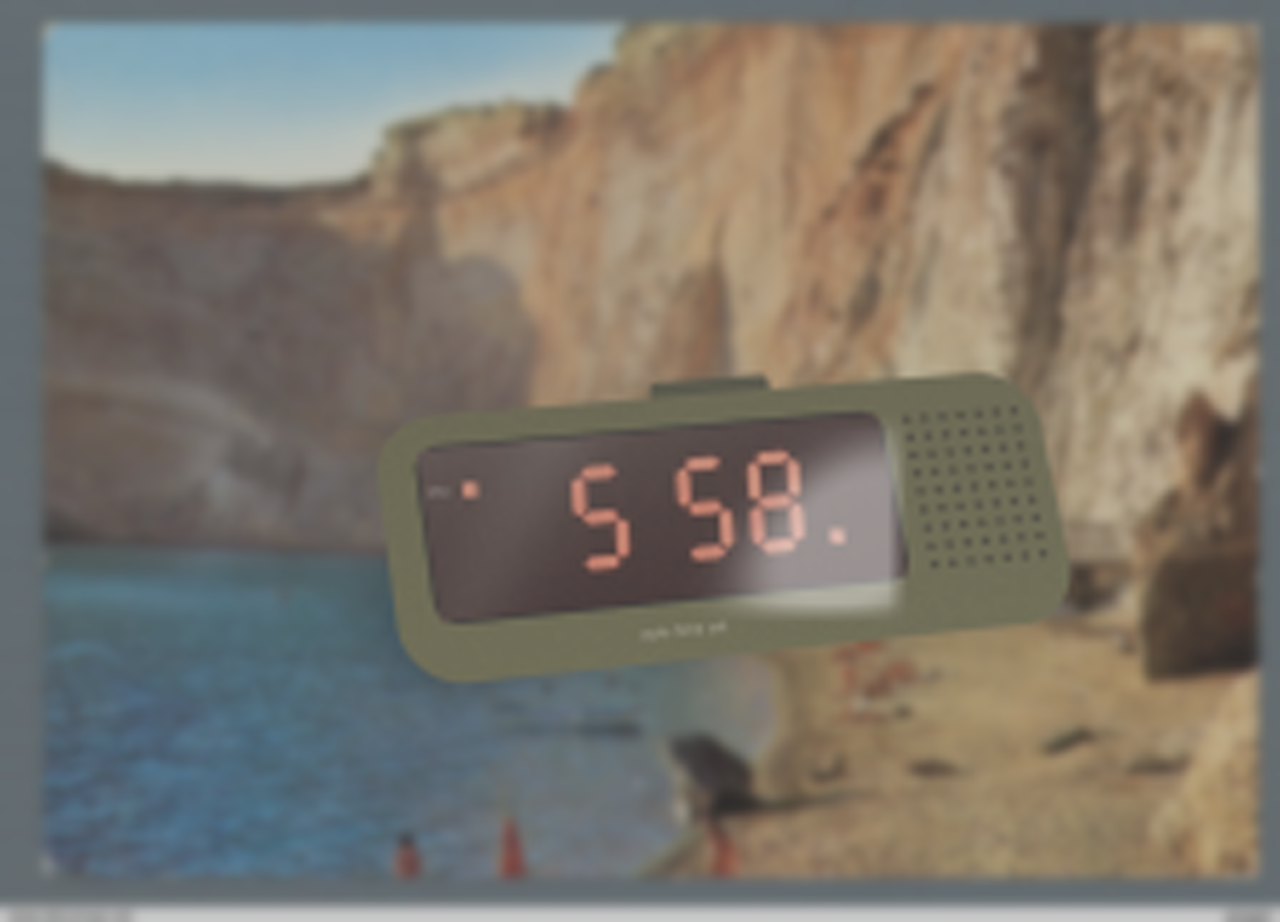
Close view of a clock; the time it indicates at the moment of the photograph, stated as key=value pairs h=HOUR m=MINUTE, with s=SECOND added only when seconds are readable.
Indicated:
h=5 m=58
